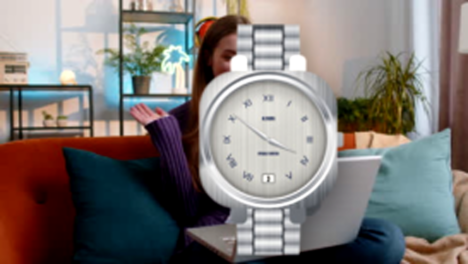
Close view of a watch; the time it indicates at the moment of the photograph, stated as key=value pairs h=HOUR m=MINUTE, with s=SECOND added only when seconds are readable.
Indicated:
h=3 m=51
